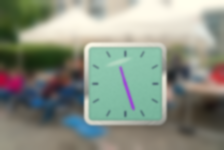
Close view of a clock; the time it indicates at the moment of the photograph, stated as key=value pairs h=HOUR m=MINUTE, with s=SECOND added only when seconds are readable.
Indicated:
h=11 m=27
